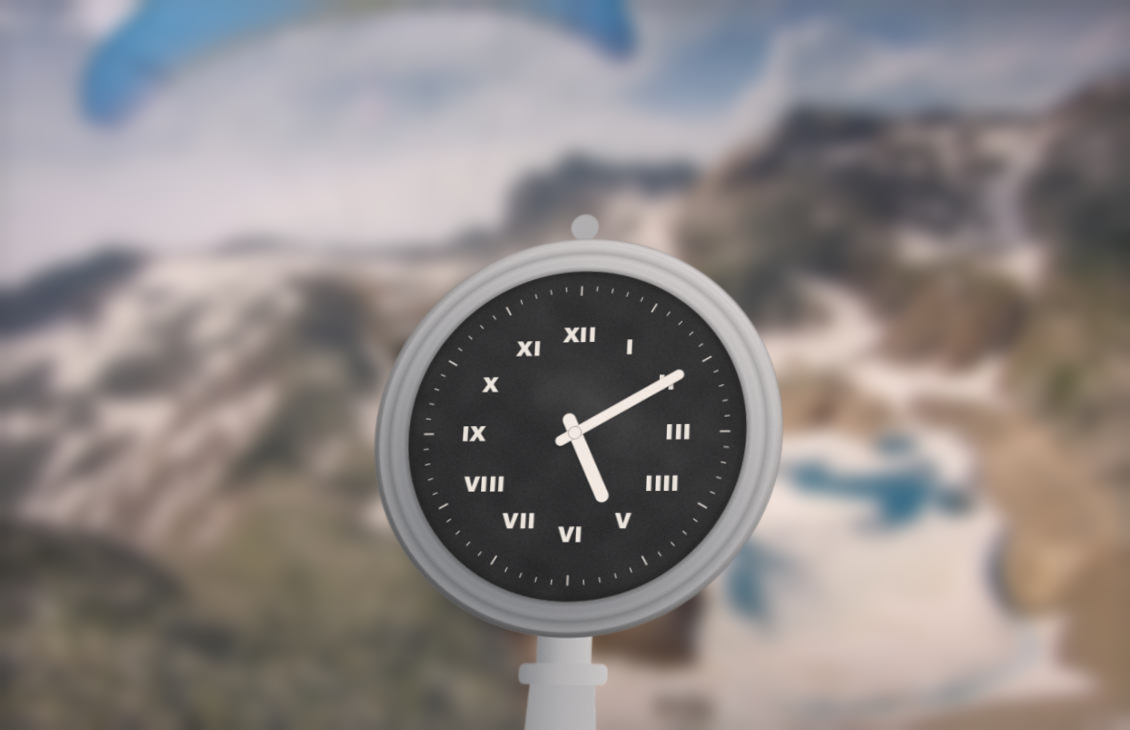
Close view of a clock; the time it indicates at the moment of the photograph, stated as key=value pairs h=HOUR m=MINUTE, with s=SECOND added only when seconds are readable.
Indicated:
h=5 m=10
